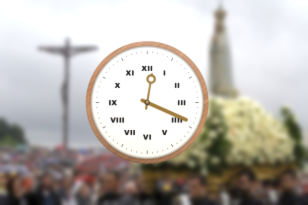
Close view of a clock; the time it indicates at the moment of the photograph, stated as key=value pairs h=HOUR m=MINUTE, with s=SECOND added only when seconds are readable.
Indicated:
h=12 m=19
